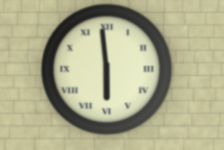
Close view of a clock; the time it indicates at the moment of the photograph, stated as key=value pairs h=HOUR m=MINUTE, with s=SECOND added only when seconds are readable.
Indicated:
h=5 m=59
